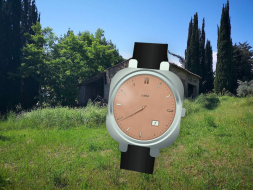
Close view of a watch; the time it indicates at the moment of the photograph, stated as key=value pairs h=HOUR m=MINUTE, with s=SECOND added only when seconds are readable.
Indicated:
h=7 m=39
